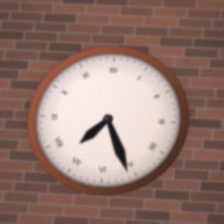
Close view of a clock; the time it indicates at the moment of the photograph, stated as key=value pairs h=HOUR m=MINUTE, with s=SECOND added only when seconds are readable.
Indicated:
h=7 m=26
